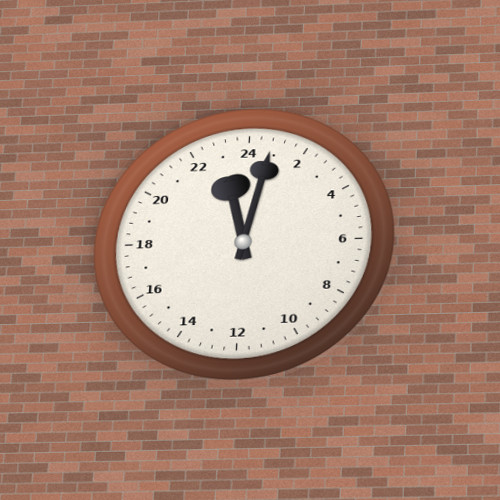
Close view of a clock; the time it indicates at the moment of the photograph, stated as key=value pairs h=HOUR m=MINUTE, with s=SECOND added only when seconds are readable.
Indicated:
h=23 m=2
